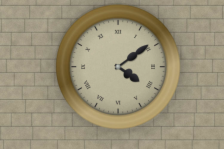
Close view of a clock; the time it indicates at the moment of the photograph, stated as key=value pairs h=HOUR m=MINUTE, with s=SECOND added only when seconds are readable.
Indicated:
h=4 m=9
